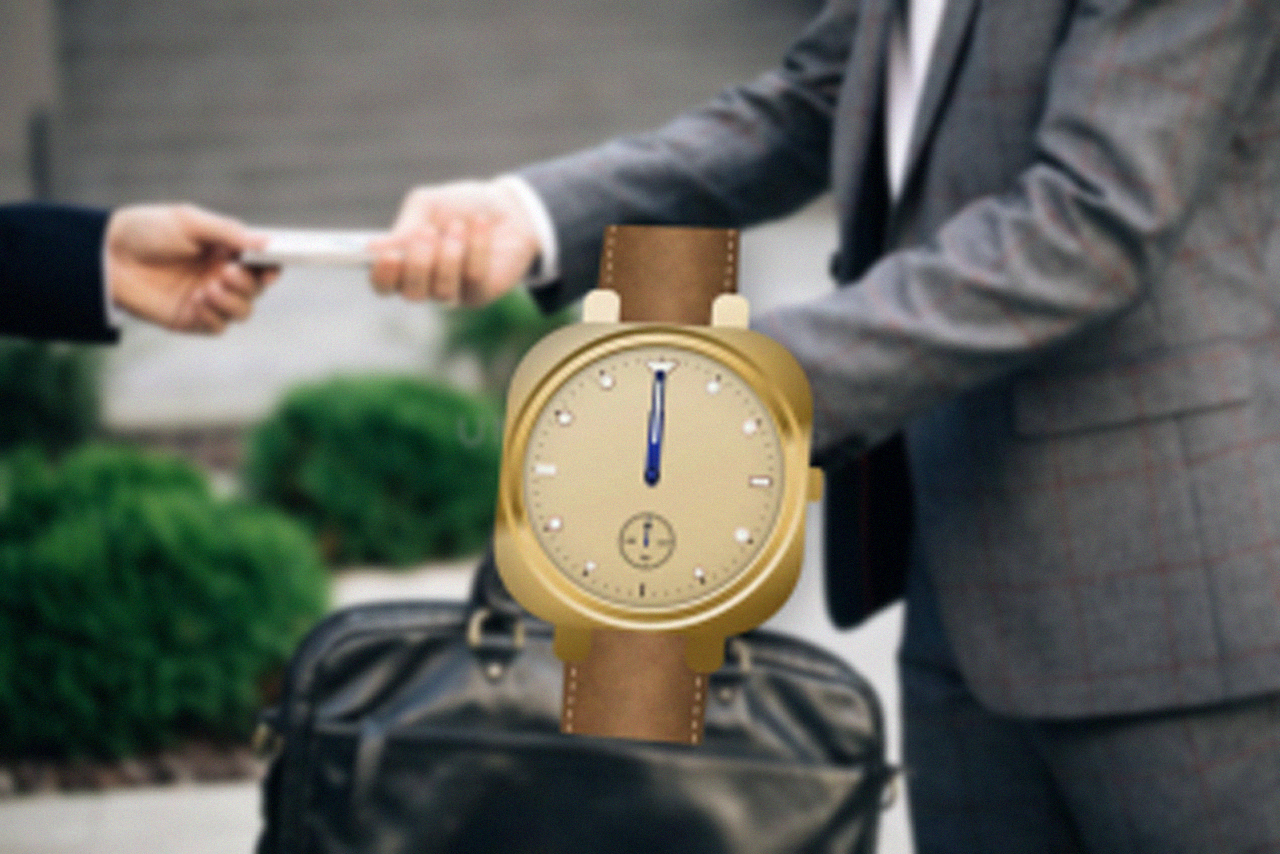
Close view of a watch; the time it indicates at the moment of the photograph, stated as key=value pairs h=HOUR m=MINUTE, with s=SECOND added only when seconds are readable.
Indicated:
h=12 m=0
